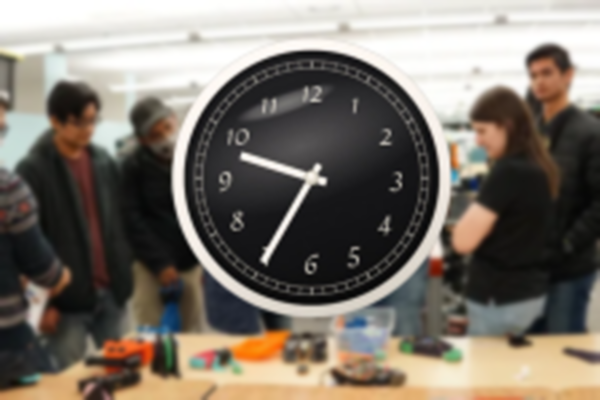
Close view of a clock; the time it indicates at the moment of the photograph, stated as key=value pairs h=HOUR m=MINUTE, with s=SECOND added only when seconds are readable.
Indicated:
h=9 m=35
